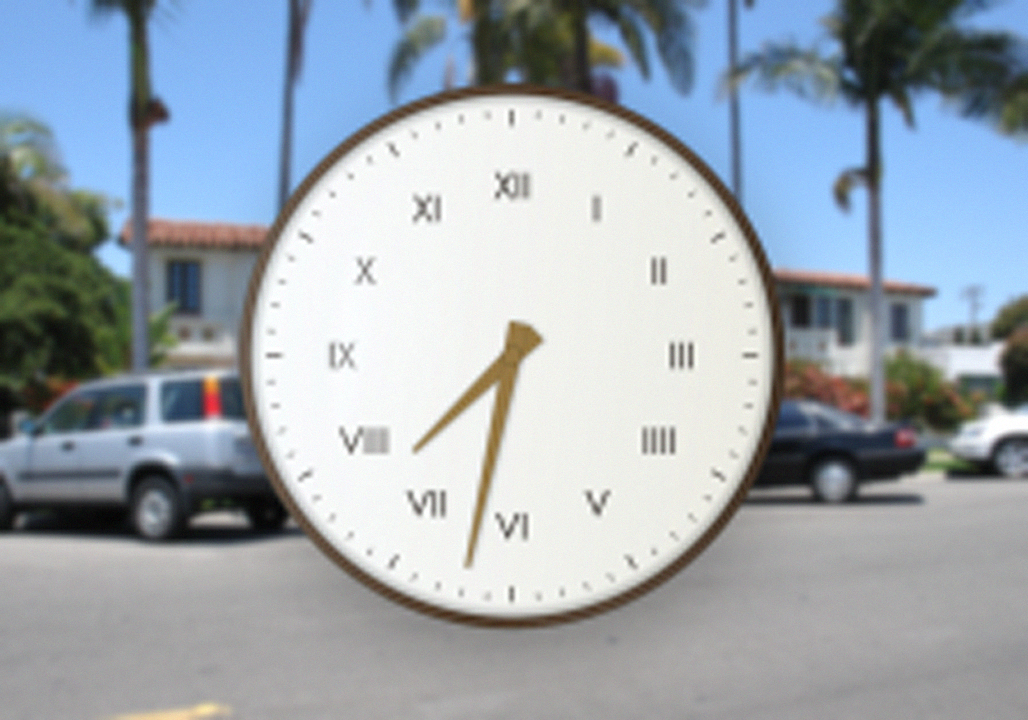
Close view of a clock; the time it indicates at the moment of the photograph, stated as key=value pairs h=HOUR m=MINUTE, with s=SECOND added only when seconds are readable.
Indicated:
h=7 m=32
